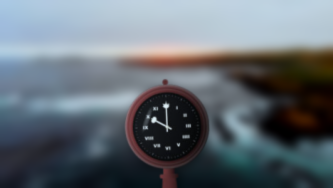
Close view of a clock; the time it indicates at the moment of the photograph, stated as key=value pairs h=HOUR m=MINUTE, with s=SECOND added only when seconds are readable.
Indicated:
h=10 m=0
